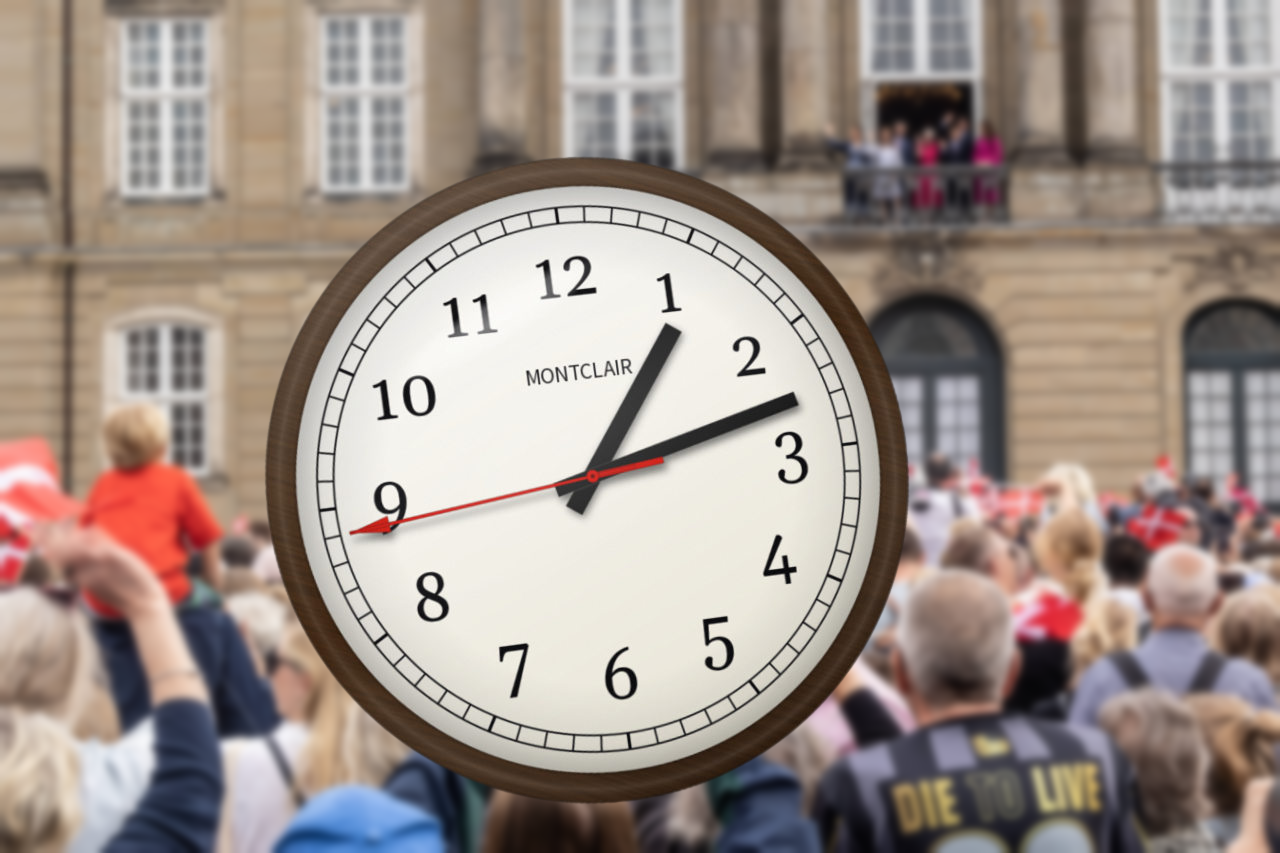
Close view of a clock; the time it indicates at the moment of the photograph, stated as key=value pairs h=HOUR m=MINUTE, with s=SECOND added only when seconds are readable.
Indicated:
h=1 m=12 s=44
